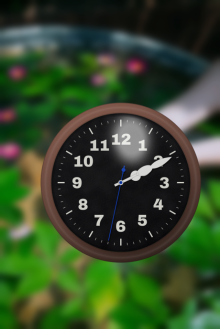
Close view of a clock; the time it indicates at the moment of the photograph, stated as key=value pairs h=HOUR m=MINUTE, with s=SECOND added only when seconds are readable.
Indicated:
h=2 m=10 s=32
